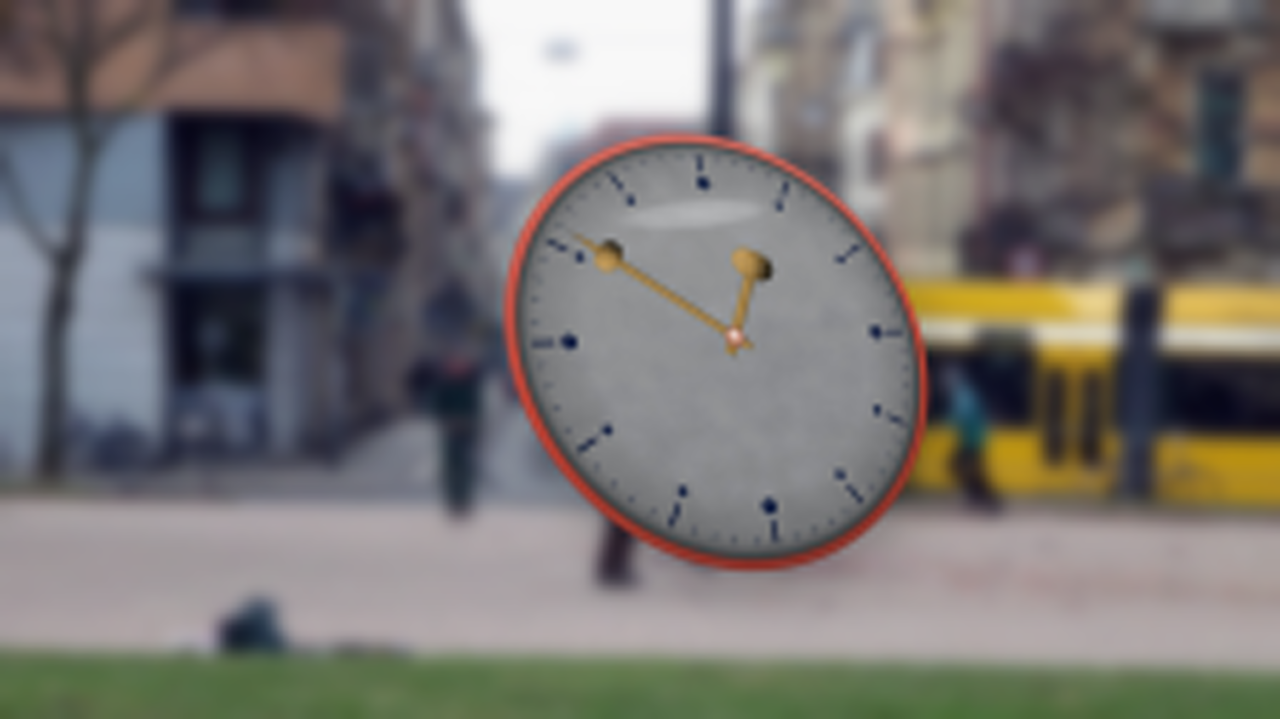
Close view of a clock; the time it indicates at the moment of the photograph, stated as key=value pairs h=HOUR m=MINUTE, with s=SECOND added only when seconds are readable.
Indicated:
h=12 m=51
